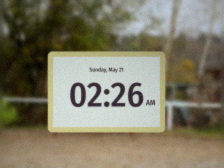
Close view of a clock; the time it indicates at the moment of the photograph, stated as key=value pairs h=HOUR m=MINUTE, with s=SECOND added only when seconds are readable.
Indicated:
h=2 m=26
